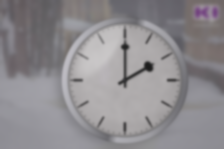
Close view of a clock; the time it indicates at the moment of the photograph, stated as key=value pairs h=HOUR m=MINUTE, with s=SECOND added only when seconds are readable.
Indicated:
h=2 m=0
